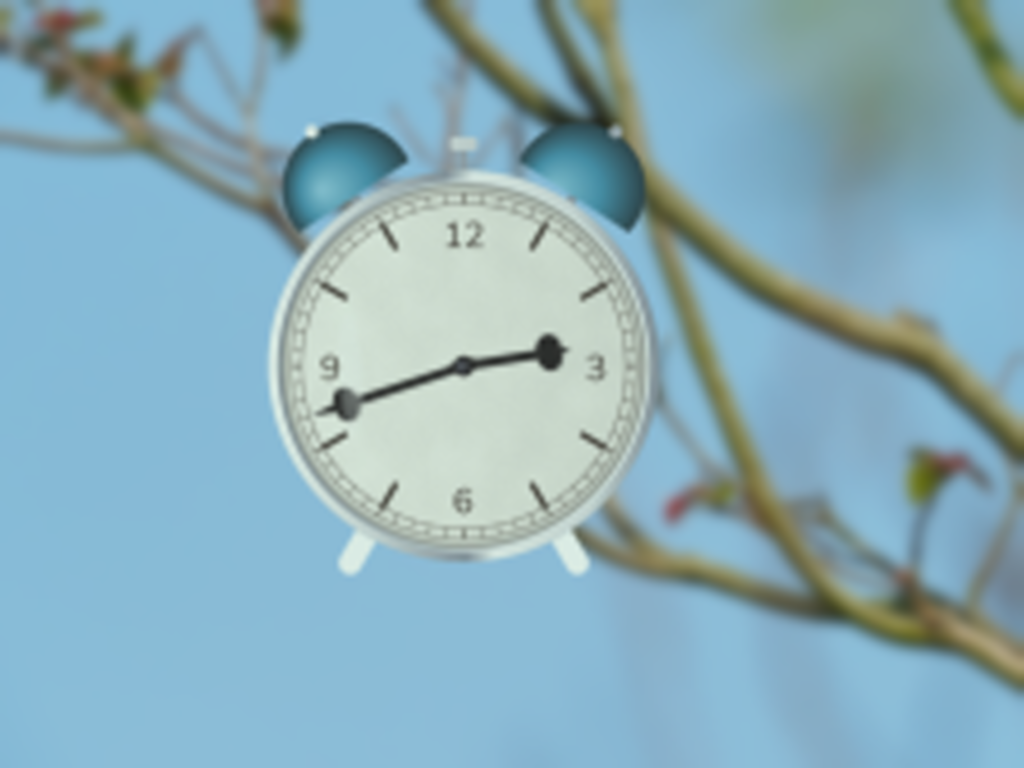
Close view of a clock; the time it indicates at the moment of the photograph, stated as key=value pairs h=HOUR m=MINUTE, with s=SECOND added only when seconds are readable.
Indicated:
h=2 m=42
